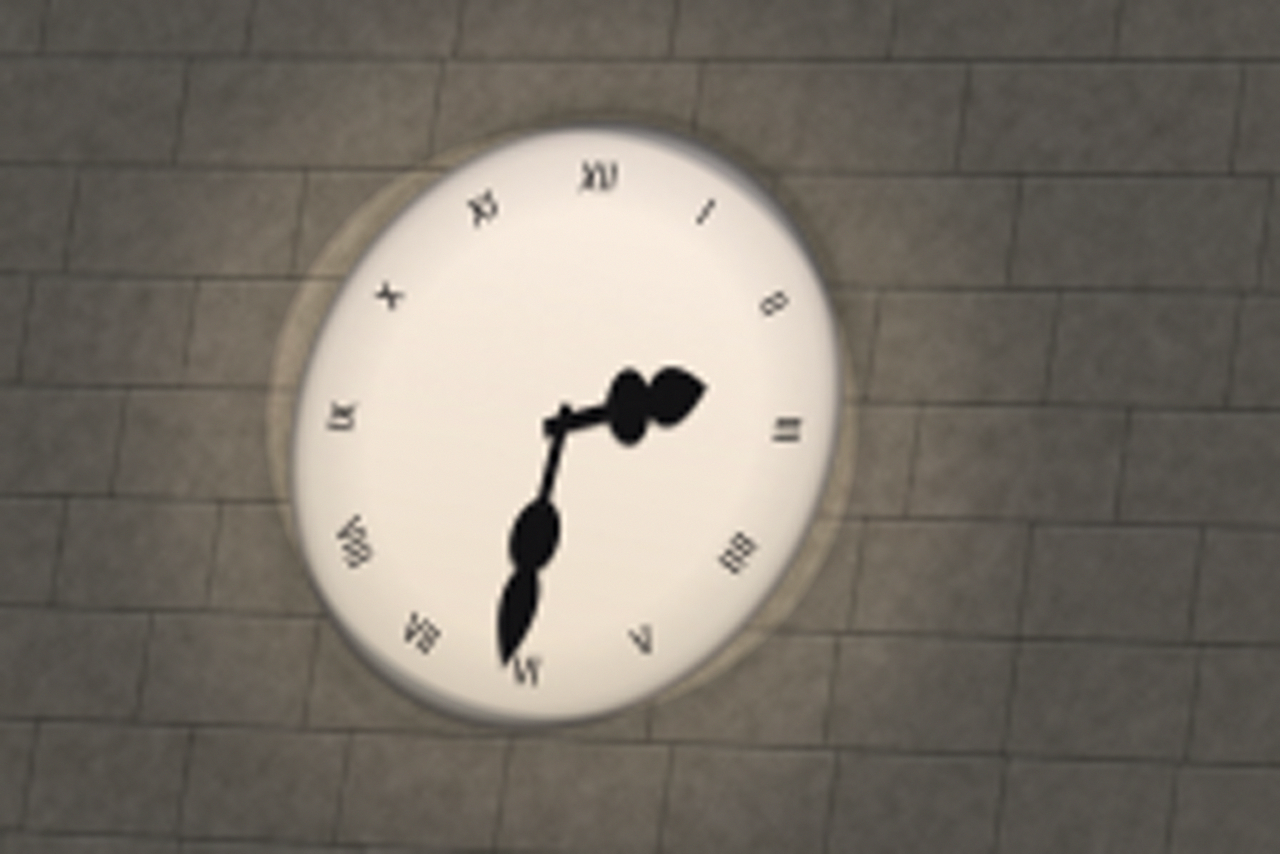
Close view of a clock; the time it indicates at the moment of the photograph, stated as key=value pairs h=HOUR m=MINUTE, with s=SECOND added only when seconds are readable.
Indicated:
h=2 m=31
